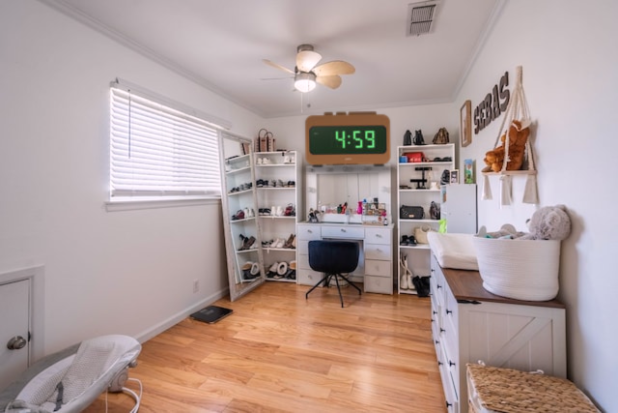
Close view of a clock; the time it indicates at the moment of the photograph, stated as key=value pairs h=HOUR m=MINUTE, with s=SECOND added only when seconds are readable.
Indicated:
h=4 m=59
